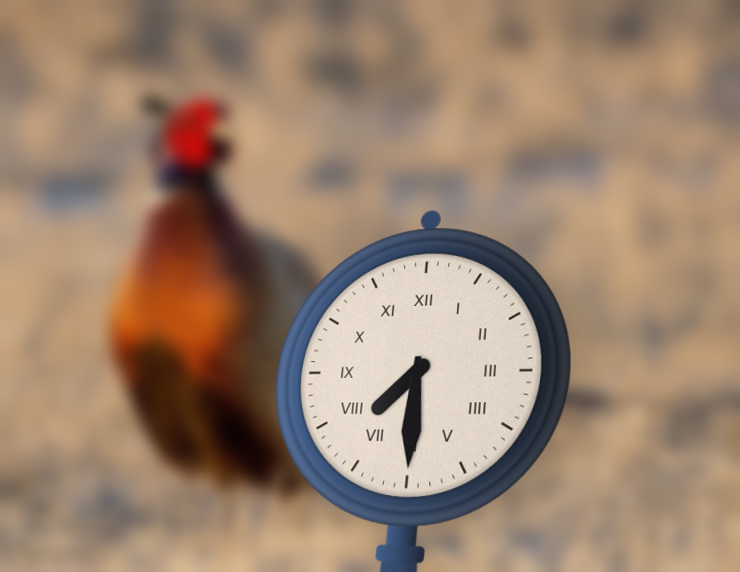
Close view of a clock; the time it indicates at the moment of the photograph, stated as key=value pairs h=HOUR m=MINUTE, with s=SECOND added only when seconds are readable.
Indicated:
h=7 m=30
